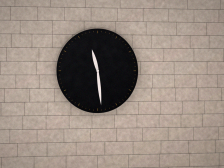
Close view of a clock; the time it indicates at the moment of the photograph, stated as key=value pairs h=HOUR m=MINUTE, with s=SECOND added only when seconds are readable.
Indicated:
h=11 m=29
